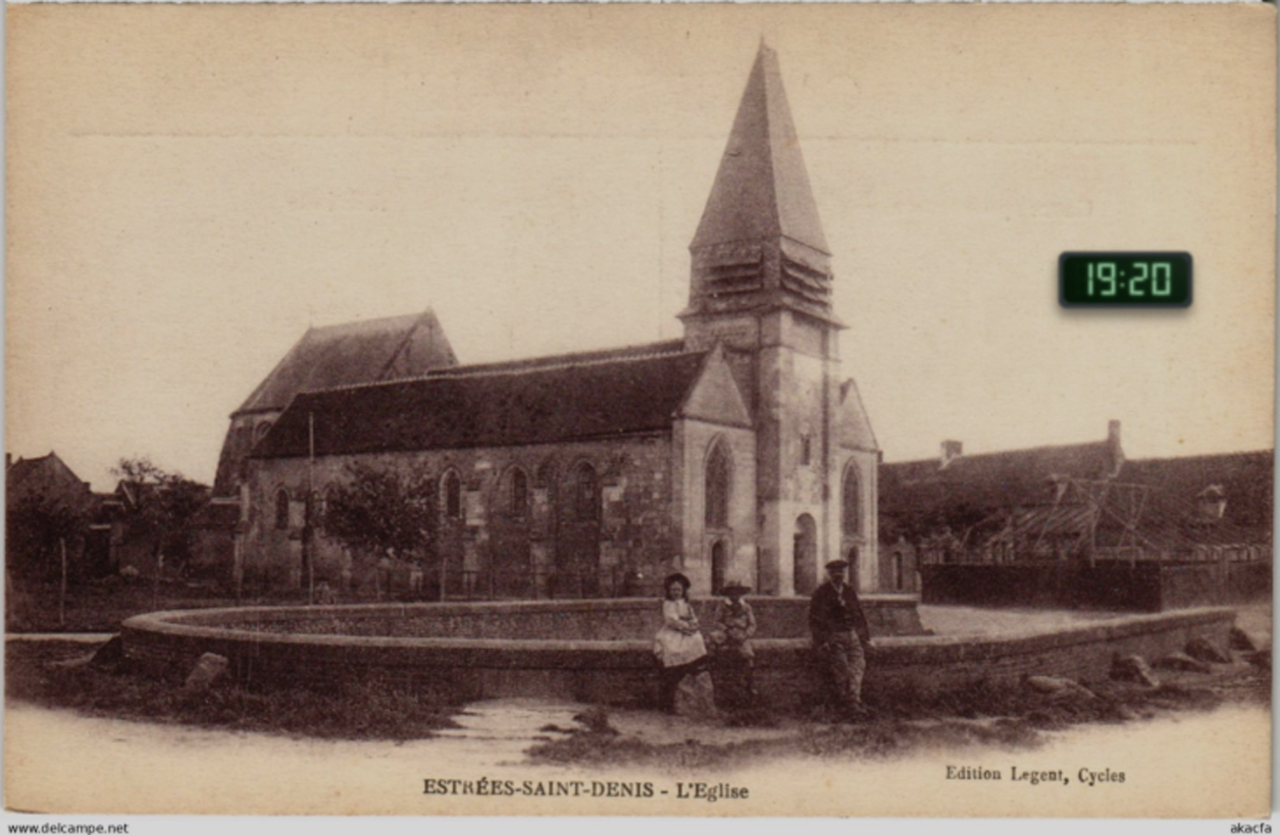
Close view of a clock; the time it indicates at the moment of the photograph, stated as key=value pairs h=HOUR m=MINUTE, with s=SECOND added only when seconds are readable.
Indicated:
h=19 m=20
